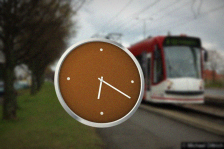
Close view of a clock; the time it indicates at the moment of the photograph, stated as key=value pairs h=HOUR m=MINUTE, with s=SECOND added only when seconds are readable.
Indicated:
h=6 m=20
